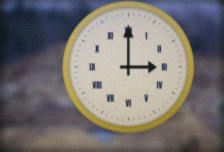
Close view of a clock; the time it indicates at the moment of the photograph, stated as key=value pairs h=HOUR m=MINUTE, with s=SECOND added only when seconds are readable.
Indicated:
h=3 m=0
